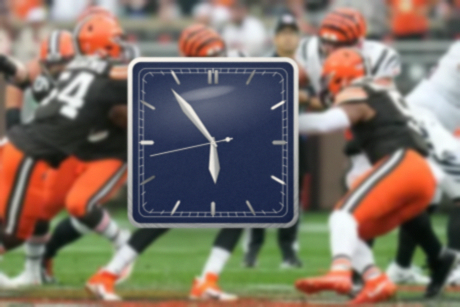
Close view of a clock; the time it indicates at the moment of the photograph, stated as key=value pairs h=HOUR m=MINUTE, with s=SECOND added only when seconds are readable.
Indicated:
h=5 m=53 s=43
